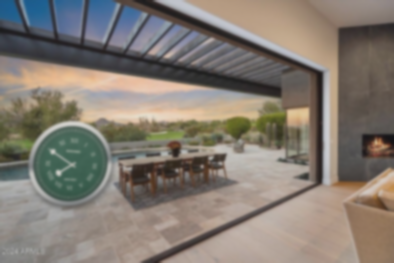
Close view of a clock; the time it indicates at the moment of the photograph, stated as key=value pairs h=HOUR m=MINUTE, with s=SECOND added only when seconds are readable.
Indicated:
h=7 m=50
